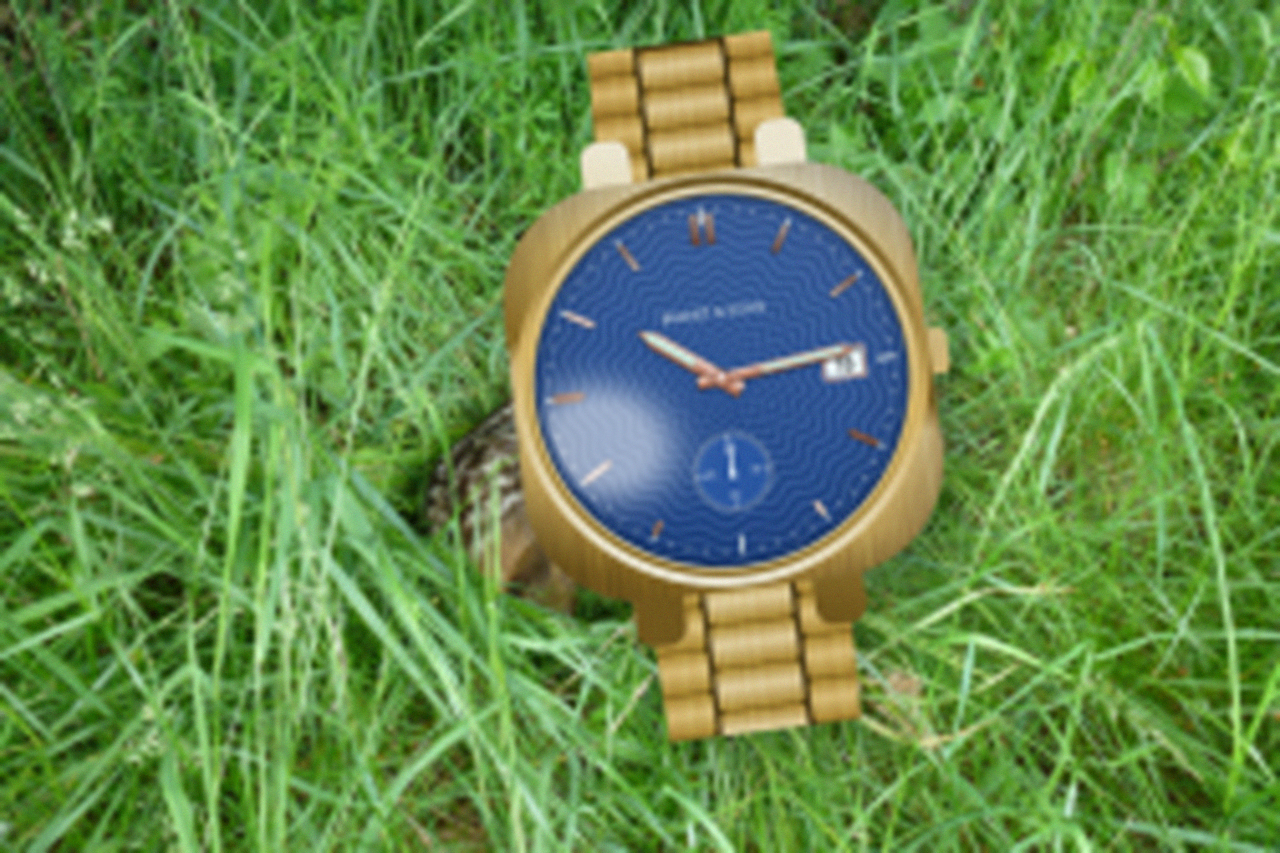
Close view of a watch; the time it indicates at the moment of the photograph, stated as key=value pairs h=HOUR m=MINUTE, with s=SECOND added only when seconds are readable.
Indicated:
h=10 m=14
